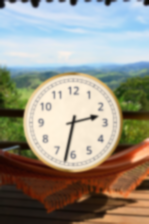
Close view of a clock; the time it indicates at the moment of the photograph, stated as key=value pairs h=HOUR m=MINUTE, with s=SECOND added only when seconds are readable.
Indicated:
h=2 m=32
